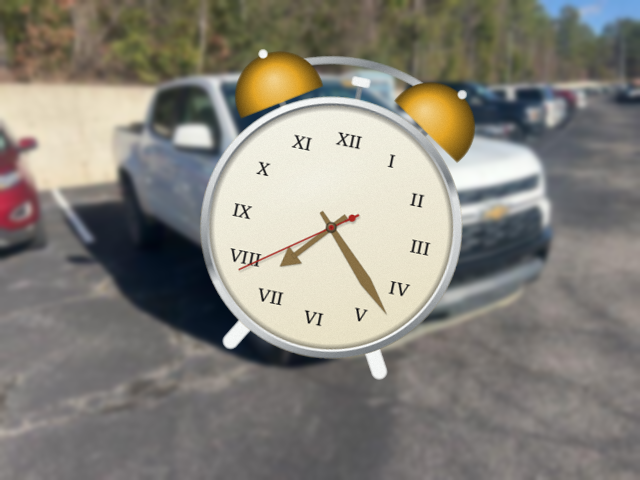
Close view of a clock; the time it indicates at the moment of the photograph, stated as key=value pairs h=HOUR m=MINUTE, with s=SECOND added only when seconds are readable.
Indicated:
h=7 m=22 s=39
